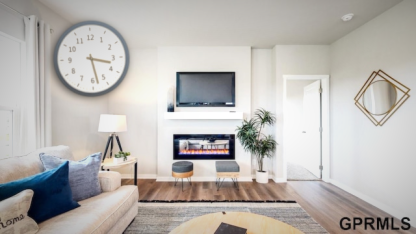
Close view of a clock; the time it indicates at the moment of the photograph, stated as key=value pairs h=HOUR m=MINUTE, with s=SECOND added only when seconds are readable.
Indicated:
h=3 m=28
